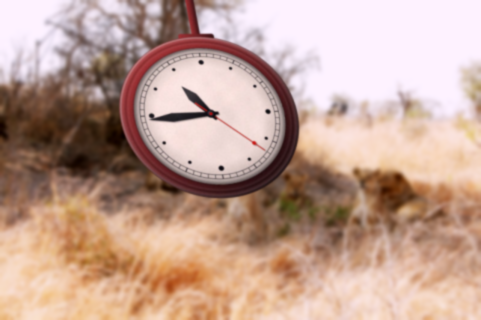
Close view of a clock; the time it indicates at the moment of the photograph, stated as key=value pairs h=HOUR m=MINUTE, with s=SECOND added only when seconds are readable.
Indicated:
h=10 m=44 s=22
